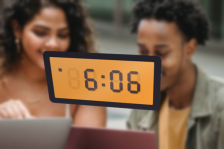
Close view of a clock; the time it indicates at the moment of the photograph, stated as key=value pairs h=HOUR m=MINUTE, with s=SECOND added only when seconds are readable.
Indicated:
h=6 m=6
